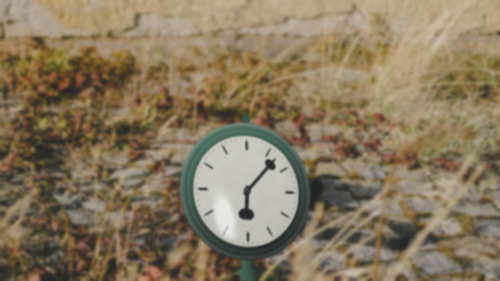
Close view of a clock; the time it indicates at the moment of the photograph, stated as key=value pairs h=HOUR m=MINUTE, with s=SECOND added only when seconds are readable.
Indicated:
h=6 m=7
